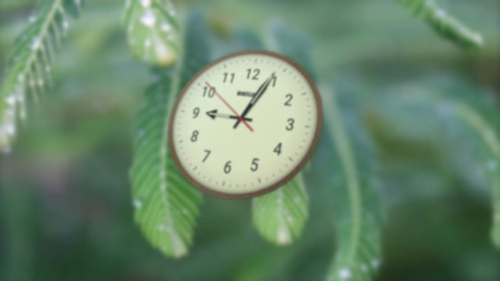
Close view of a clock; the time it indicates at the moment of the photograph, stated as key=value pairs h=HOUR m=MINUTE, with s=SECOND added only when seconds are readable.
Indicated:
h=9 m=3 s=51
